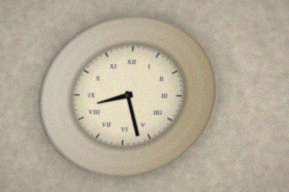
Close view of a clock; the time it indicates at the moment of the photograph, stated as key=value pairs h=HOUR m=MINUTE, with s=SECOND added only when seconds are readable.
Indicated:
h=8 m=27
